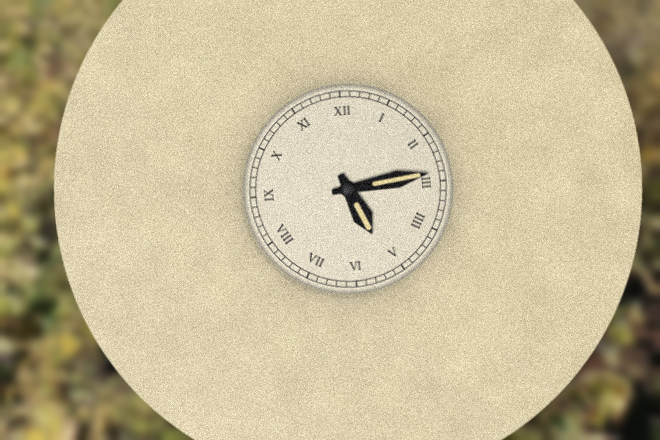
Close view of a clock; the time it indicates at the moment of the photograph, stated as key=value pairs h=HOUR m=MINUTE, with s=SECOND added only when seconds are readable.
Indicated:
h=5 m=14
